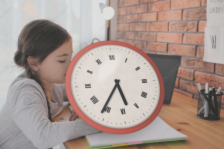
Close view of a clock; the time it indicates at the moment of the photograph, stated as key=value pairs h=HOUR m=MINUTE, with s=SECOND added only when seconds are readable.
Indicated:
h=5 m=36
